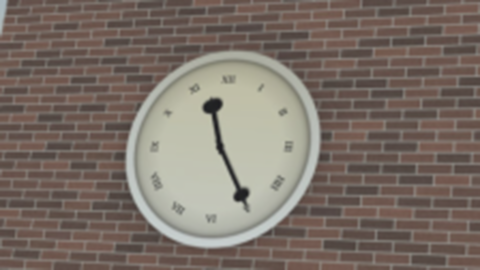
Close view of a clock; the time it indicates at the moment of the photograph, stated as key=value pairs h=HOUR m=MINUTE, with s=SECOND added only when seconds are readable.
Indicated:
h=11 m=25
